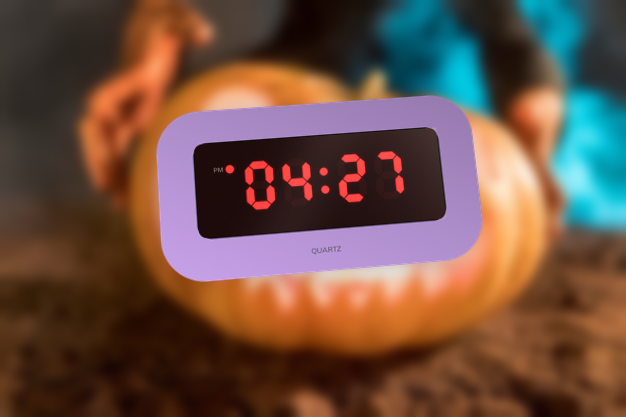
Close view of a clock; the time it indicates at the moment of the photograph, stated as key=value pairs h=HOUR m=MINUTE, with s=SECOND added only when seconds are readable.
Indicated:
h=4 m=27
